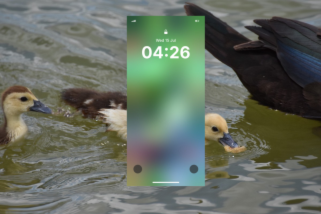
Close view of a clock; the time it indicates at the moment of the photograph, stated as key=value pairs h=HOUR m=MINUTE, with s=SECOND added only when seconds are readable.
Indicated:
h=4 m=26
